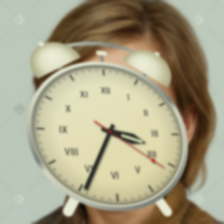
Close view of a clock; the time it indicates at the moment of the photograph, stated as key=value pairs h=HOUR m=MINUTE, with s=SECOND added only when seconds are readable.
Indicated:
h=3 m=34 s=21
